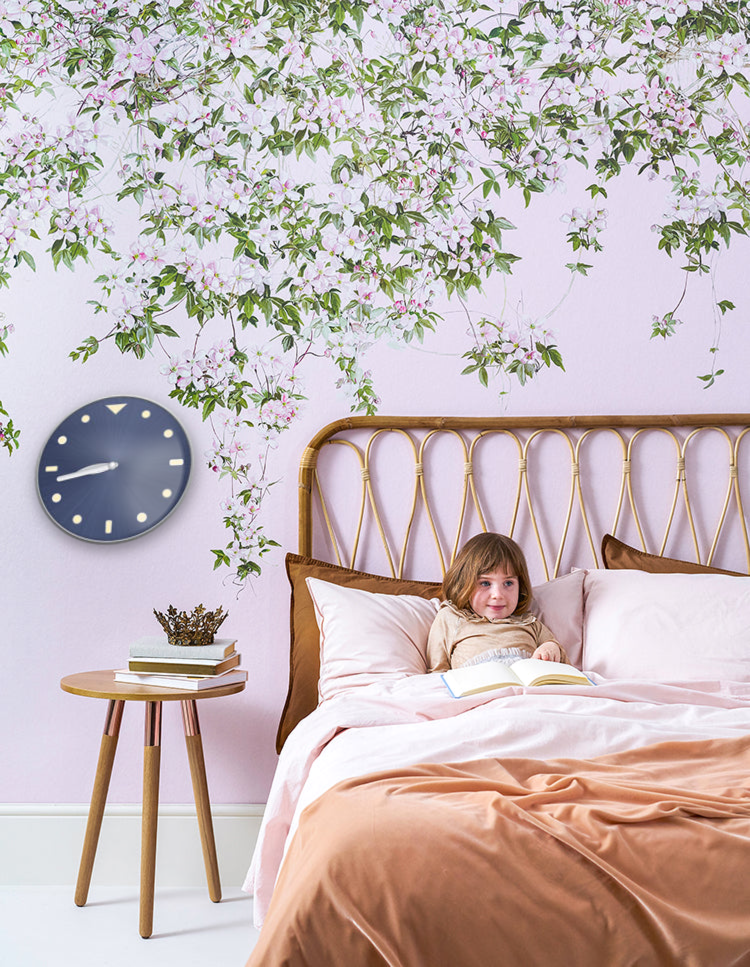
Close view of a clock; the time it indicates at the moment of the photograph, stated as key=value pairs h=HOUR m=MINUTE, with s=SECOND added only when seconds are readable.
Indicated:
h=8 m=43
